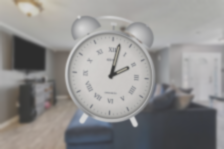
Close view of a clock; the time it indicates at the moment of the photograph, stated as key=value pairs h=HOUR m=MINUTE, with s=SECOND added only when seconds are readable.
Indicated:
h=2 m=2
